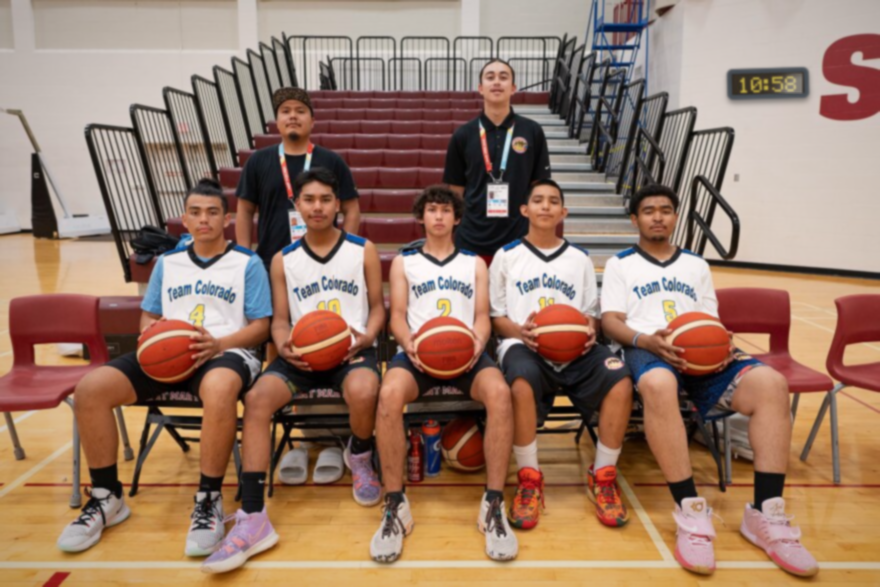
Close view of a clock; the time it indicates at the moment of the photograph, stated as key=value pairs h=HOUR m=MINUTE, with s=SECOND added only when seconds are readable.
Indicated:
h=10 m=58
